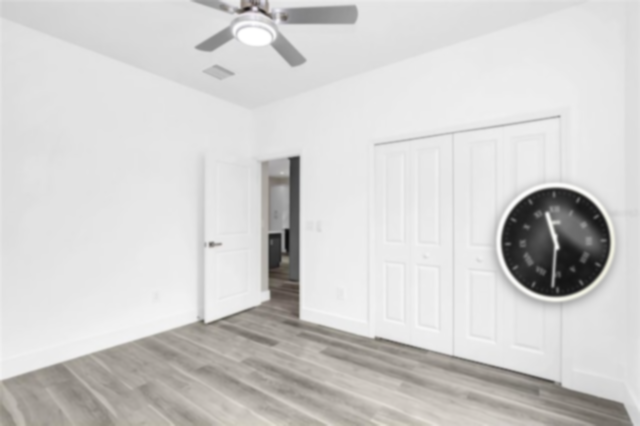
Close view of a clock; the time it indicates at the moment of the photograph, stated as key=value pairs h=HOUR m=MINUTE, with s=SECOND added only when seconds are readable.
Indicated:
h=11 m=31
